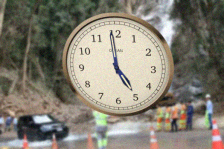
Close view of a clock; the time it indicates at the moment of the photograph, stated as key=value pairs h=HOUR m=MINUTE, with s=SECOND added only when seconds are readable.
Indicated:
h=4 m=59
